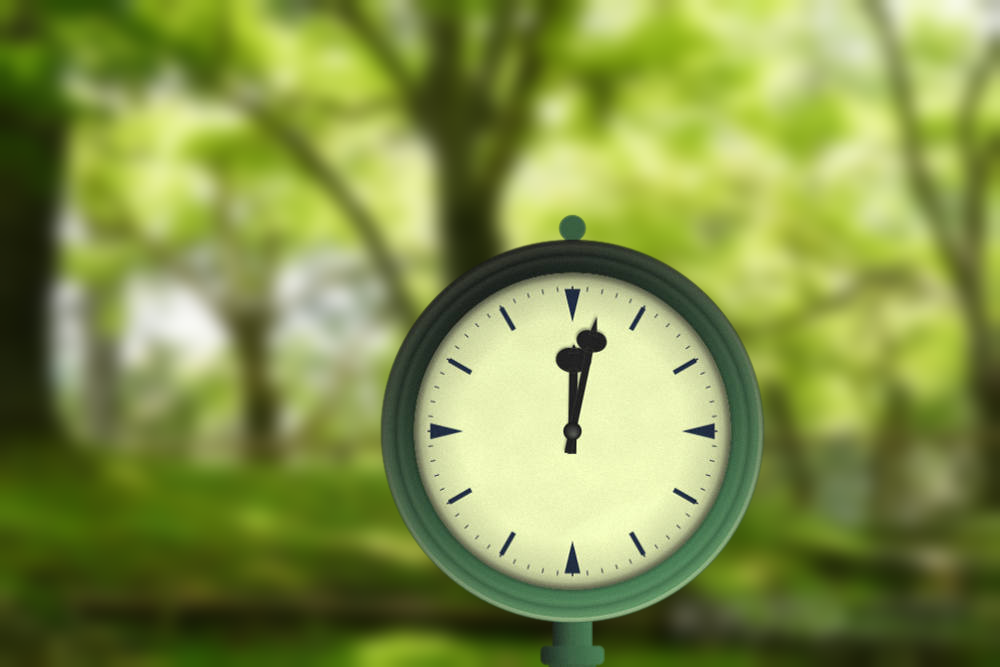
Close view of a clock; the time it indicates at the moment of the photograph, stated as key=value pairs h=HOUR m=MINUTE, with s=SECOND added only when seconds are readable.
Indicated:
h=12 m=2
